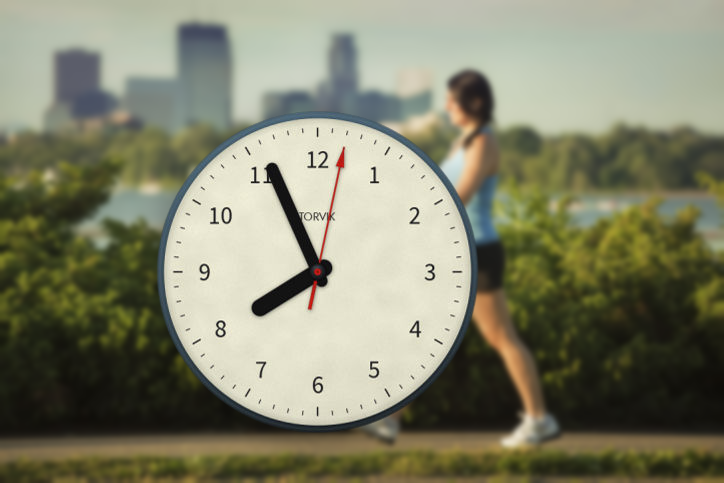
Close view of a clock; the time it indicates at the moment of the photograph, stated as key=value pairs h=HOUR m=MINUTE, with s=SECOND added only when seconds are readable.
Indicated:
h=7 m=56 s=2
